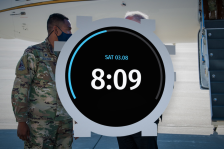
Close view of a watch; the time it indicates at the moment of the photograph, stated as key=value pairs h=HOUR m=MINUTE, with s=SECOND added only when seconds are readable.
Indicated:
h=8 m=9
